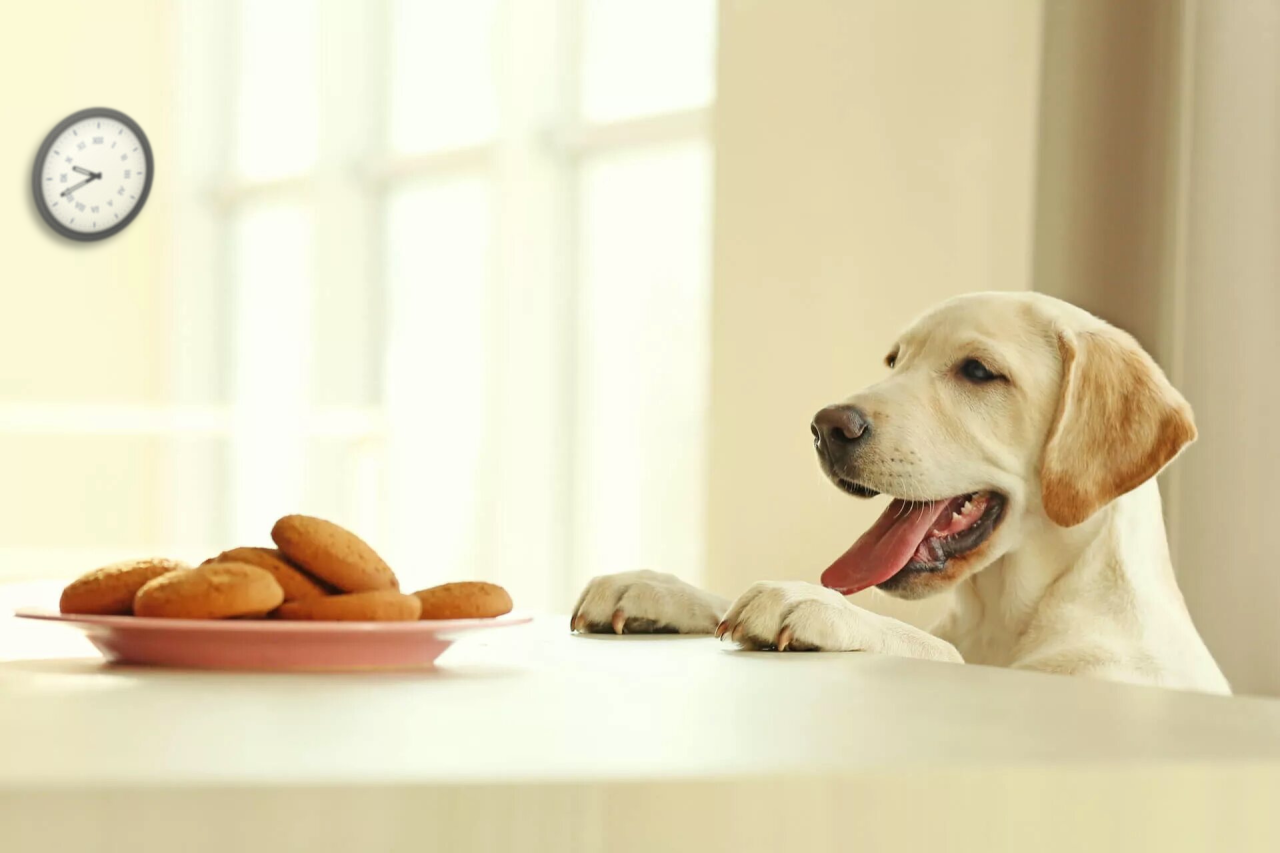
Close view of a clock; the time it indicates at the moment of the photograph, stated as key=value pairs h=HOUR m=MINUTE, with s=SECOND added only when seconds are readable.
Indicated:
h=9 m=41
